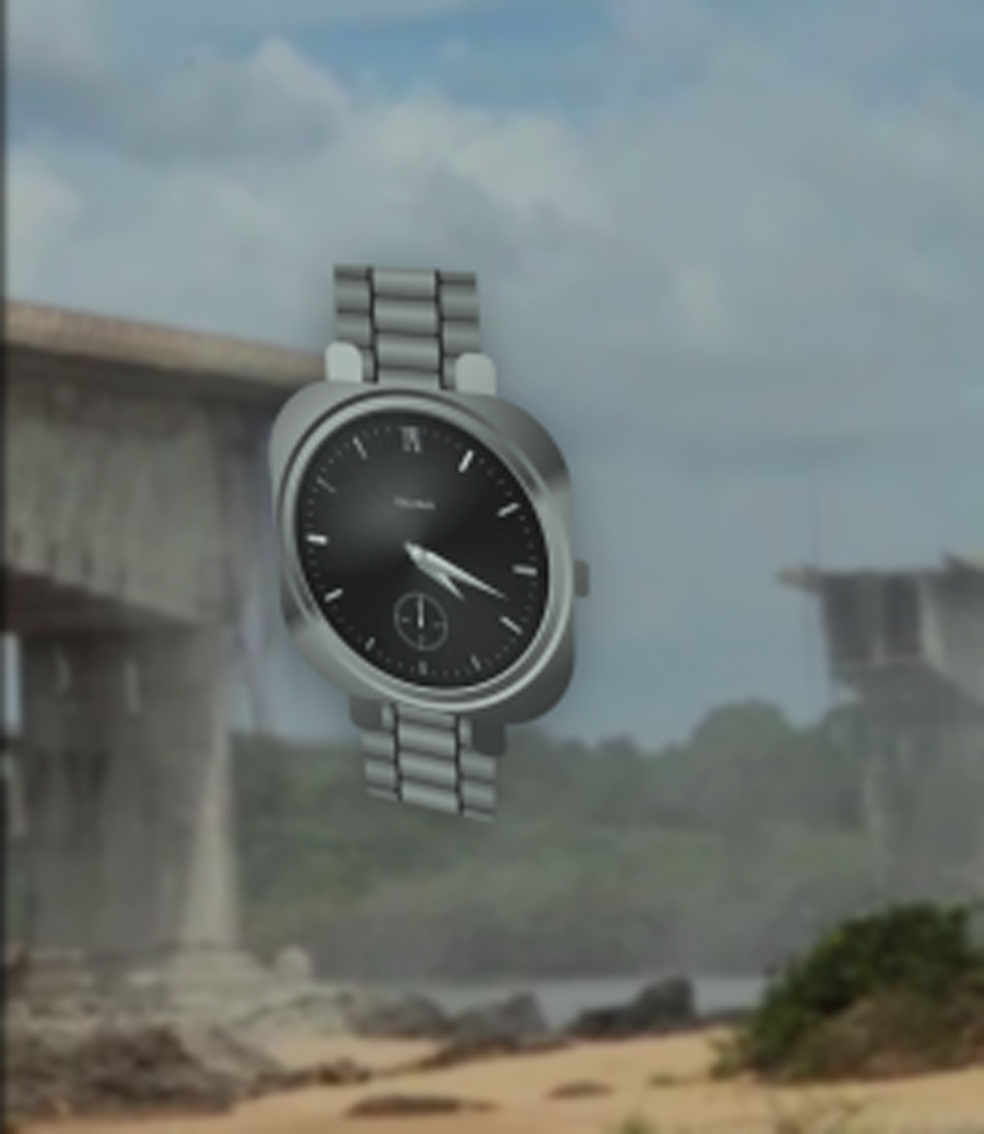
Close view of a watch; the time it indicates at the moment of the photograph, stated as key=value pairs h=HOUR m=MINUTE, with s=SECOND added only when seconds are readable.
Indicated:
h=4 m=18
